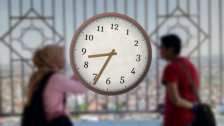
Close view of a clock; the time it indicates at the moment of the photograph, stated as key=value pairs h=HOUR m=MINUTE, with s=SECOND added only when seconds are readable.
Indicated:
h=8 m=34
